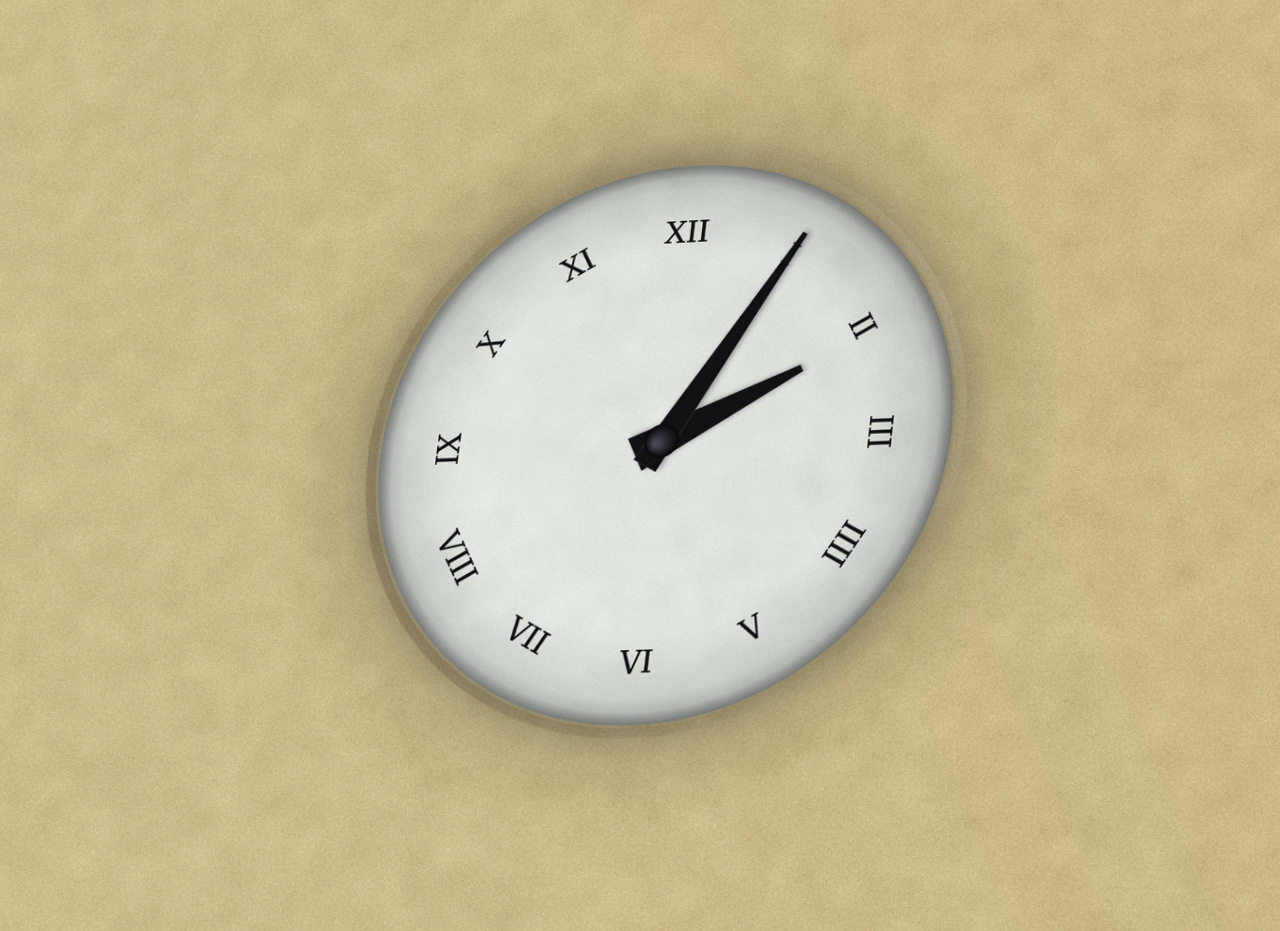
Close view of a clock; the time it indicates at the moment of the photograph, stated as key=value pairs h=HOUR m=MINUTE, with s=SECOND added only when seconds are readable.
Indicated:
h=2 m=5
